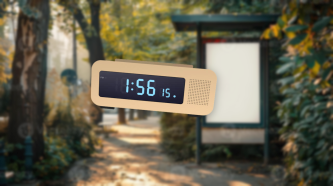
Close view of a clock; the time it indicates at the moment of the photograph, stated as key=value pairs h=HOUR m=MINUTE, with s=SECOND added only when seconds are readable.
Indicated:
h=1 m=56 s=15
